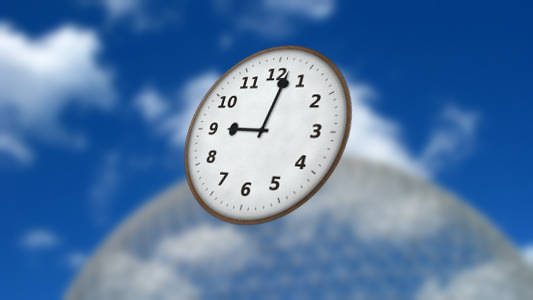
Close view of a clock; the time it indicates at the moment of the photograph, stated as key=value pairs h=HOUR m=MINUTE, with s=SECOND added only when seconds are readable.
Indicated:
h=9 m=2
